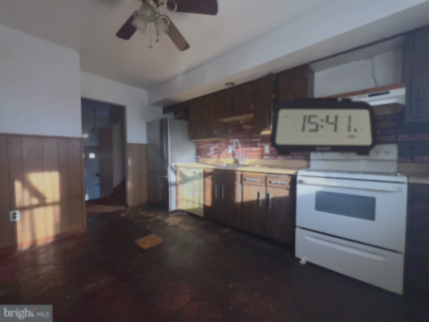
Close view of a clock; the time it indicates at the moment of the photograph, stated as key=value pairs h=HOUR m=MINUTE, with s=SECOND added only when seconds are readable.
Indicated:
h=15 m=41
